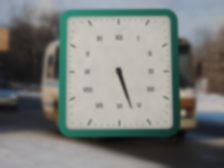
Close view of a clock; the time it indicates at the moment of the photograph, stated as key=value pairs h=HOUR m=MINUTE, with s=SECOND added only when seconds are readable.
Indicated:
h=5 m=27
